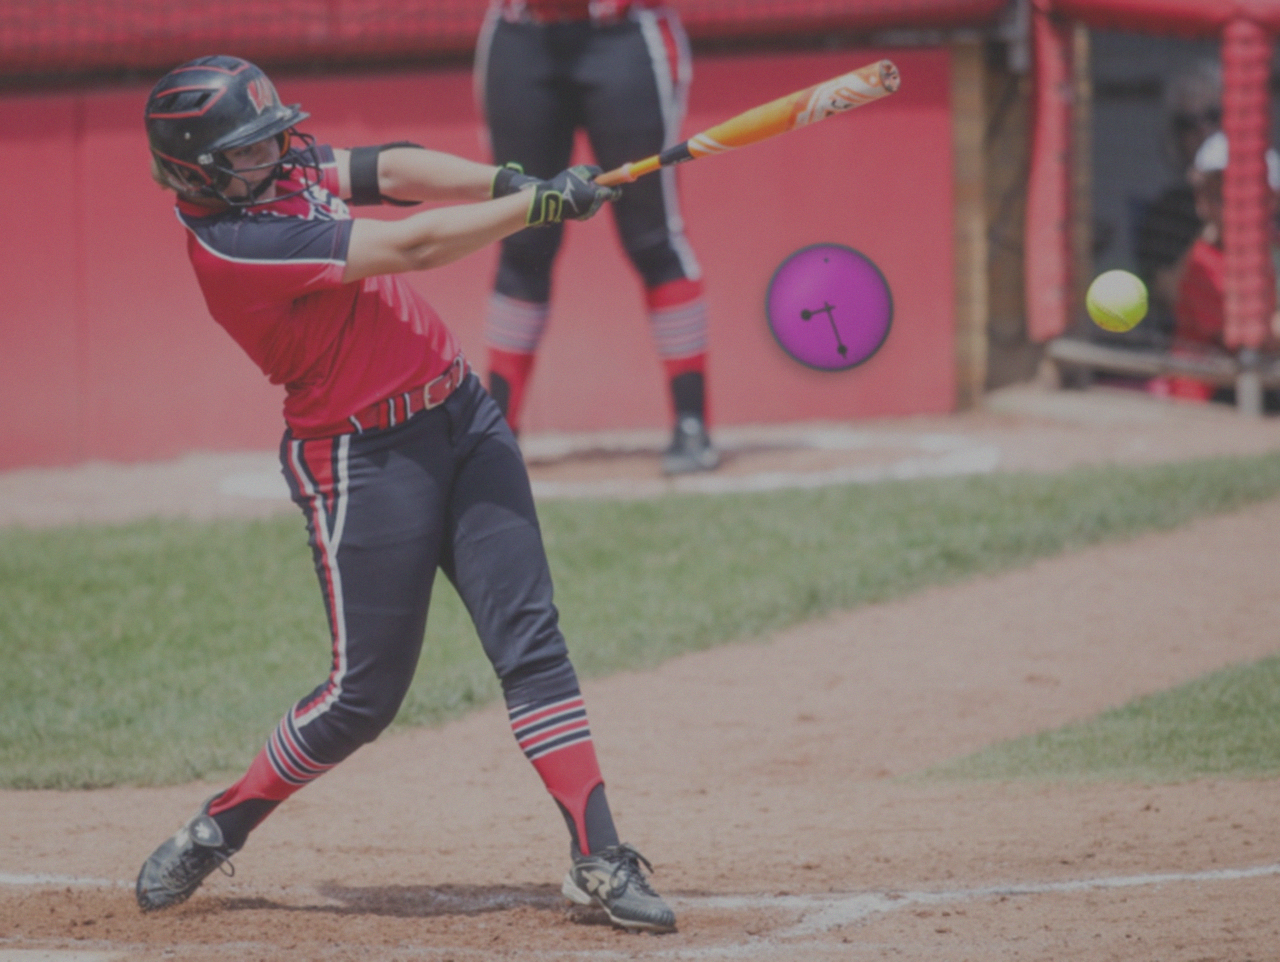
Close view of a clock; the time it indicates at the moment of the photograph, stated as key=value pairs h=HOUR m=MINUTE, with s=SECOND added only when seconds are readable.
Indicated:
h=8 m=27
